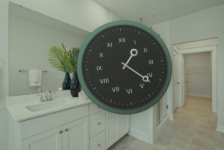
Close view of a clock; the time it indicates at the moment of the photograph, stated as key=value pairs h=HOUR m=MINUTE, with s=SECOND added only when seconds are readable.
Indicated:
h=1 m=22
